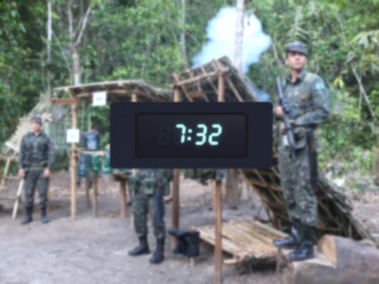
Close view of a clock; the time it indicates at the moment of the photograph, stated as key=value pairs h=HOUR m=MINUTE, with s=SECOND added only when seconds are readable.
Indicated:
h=7 m=32
